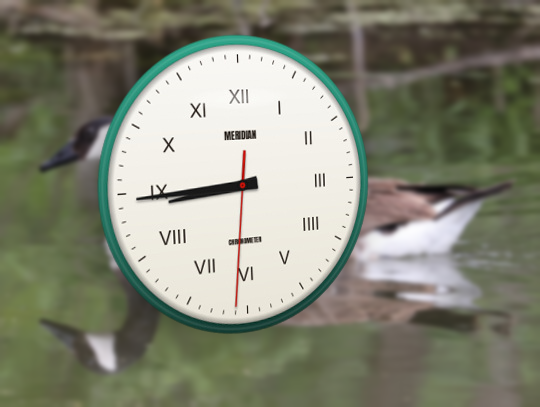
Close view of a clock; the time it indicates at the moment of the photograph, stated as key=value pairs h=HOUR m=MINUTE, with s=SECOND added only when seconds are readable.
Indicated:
h=8 m=44 s=31
